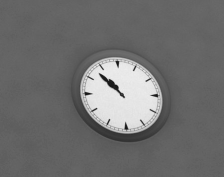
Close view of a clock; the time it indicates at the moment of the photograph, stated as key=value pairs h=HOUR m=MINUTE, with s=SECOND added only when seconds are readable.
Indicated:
h=10 m=53
